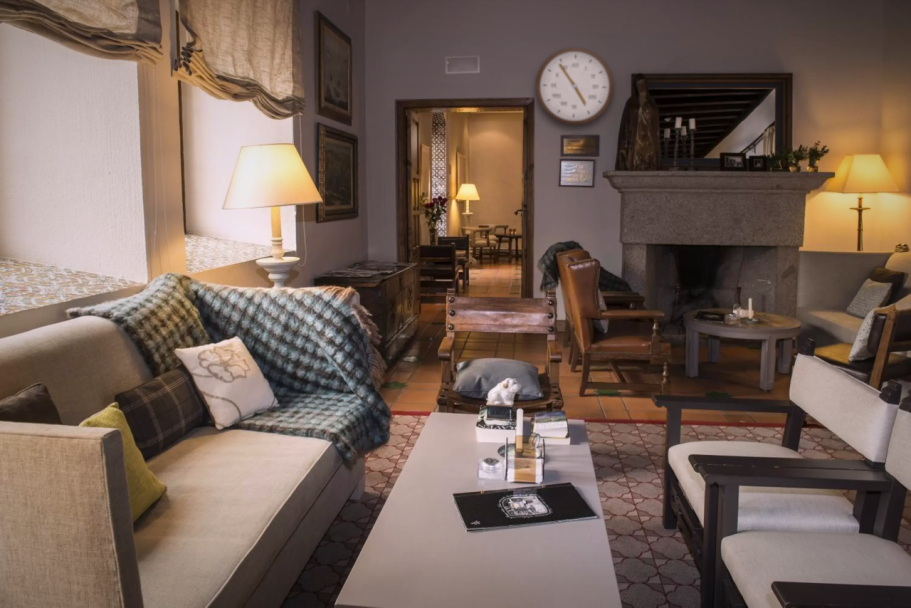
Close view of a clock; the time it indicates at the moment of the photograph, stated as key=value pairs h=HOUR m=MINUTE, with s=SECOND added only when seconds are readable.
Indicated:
h=4 m=54
